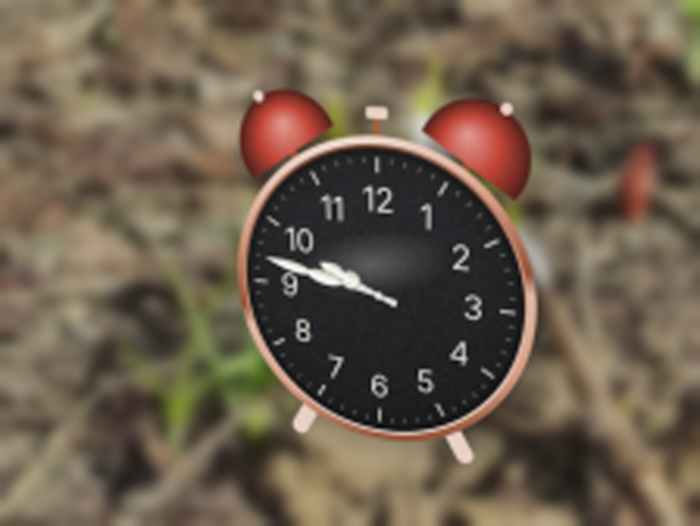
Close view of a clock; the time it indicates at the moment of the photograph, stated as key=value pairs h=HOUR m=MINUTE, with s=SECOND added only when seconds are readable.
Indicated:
h=9 m=47
